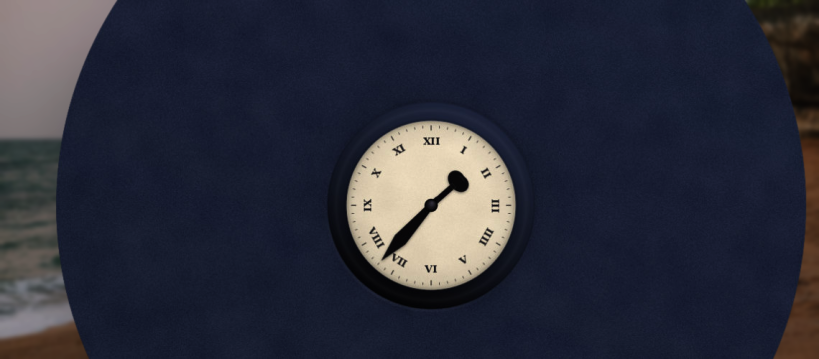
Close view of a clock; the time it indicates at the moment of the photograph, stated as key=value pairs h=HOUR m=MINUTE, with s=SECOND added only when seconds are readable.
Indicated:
h=1 m=37
